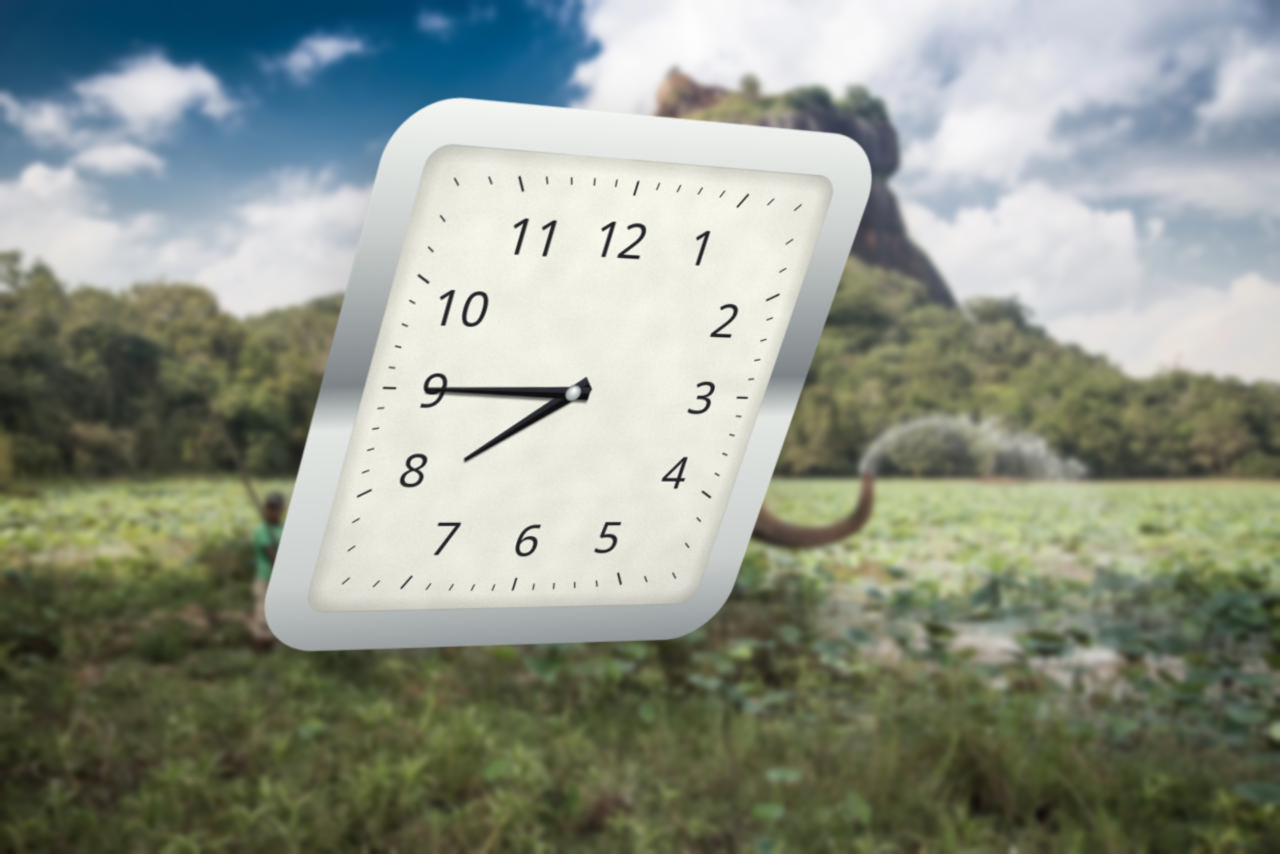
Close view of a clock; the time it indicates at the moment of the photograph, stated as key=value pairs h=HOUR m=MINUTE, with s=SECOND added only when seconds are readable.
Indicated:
h=7 m=45
